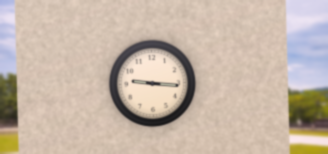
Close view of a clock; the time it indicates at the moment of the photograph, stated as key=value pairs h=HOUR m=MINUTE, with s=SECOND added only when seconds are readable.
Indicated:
h=9 m=16
